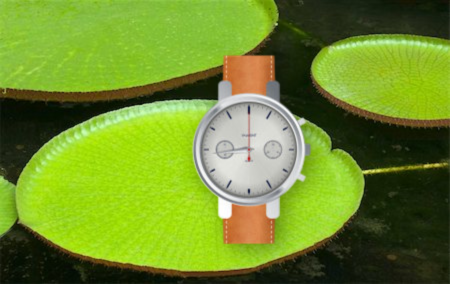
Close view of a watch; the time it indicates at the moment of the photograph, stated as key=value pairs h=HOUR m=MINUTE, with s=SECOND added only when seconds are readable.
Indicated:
h=8 m=44
